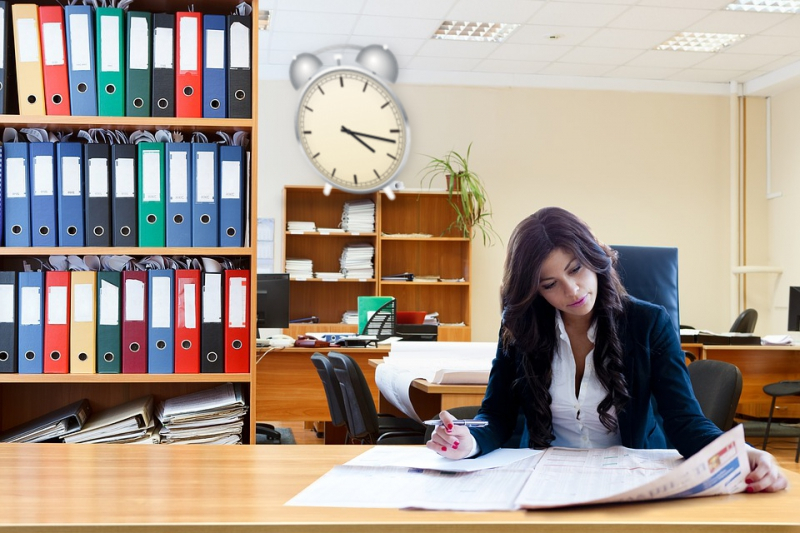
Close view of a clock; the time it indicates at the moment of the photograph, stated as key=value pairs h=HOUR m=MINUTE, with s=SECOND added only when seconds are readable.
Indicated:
h=4 m=17
